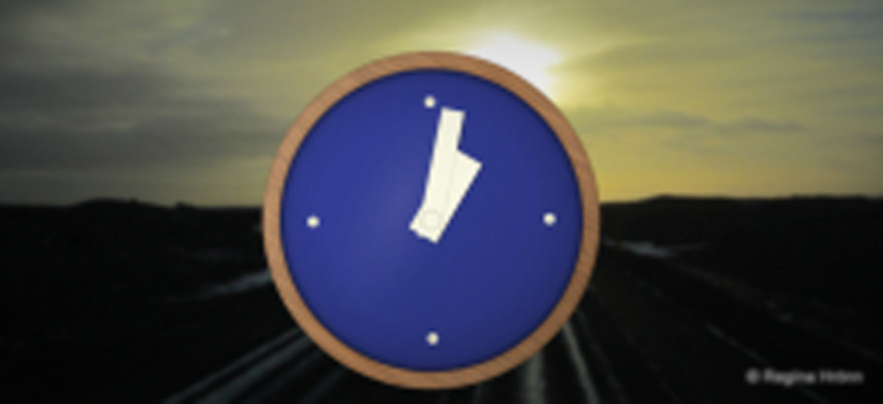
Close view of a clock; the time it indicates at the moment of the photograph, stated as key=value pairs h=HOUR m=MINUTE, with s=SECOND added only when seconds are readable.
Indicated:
h=1 m=2
